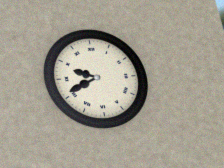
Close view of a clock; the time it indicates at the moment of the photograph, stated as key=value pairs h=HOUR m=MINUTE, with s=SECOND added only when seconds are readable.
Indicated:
h=9 m=41
